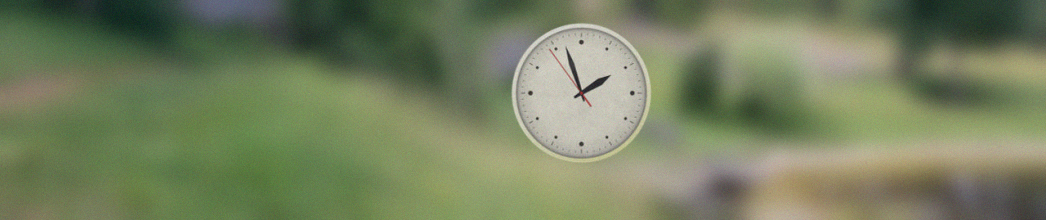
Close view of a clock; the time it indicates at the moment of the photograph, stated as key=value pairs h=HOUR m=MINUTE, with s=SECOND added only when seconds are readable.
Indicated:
h=1 m=56 s=54
